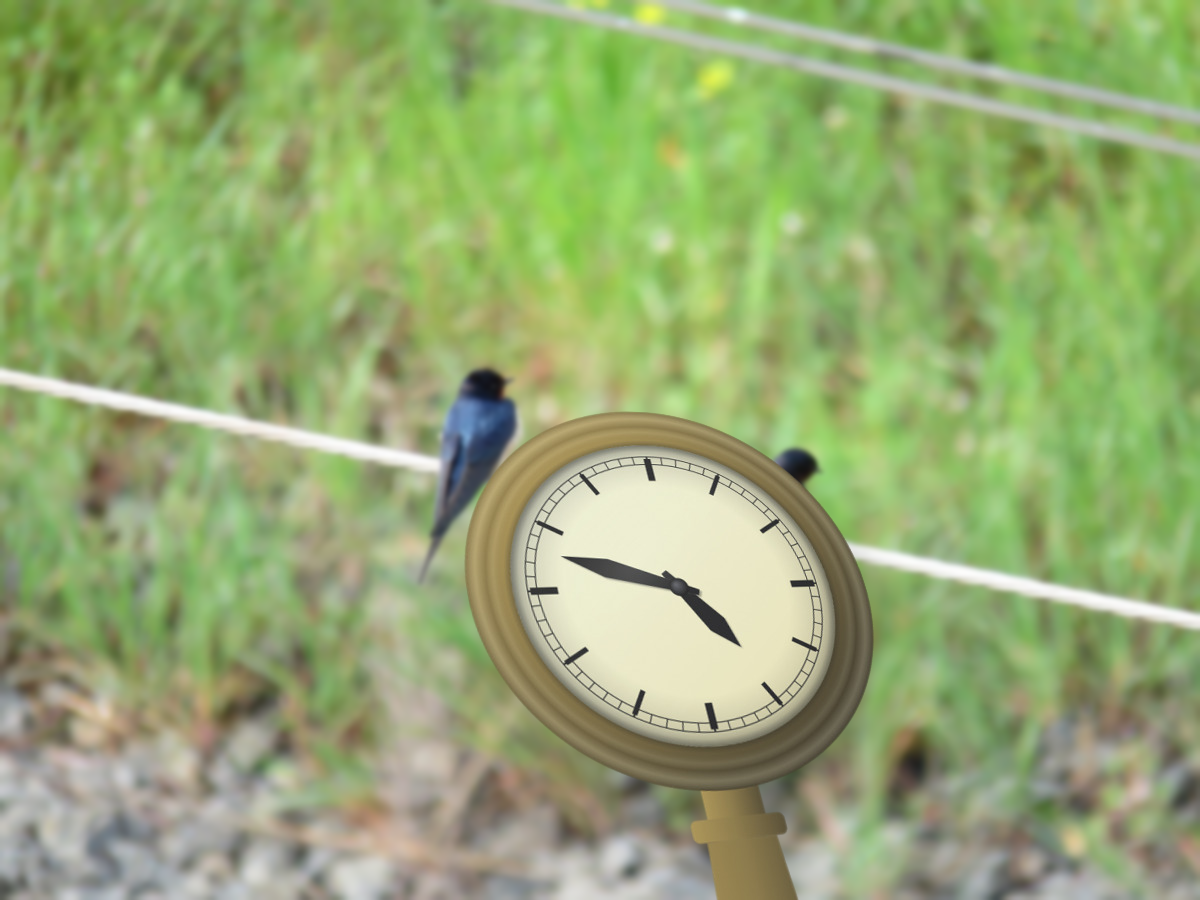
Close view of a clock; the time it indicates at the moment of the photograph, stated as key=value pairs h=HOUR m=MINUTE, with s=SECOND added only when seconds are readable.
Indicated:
h=4 m=48
